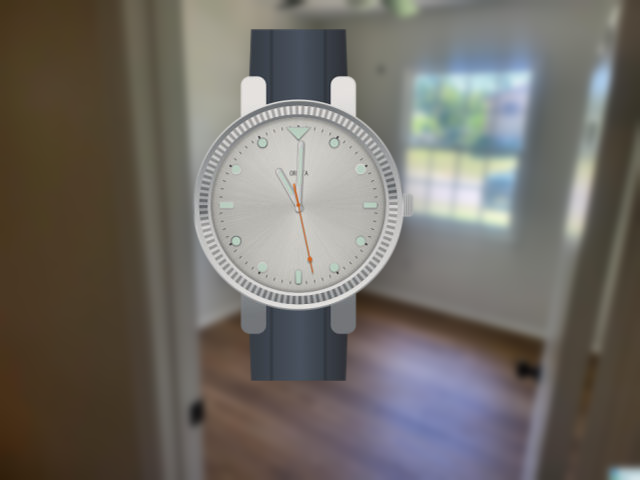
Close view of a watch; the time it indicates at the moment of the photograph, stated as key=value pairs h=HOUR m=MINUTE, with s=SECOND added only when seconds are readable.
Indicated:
h=11 m=0 s=28
